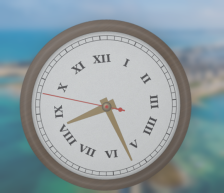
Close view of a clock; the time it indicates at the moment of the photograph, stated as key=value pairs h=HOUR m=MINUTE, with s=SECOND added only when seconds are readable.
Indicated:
h=8 m=26 s=48
